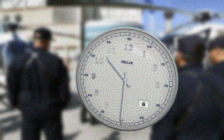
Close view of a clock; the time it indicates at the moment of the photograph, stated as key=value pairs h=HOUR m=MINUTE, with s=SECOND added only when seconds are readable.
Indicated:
h=10 m=30
